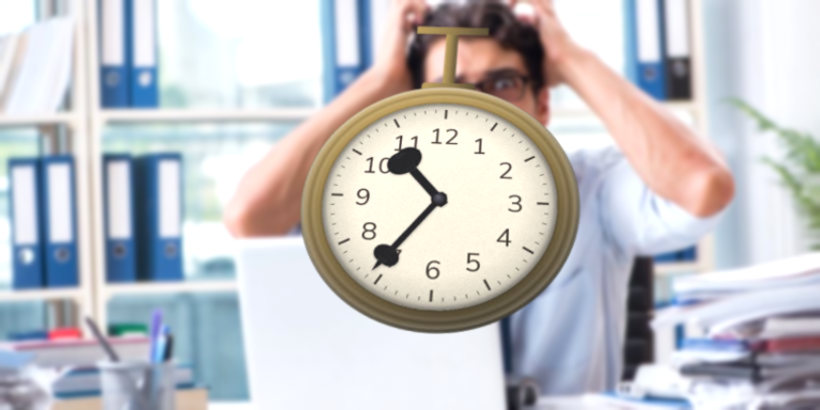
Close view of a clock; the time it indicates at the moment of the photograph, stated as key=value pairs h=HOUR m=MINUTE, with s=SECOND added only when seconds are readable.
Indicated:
h=10 m=36
